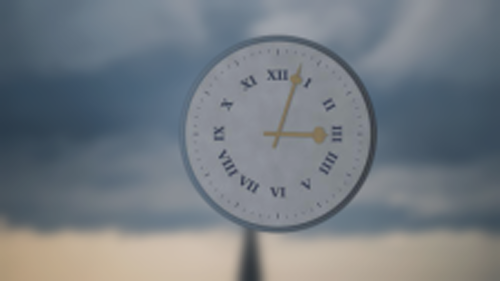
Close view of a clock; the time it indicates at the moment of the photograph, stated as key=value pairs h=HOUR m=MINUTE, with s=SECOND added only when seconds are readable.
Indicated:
h=3 m=3
